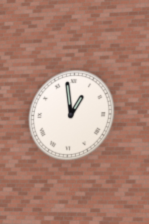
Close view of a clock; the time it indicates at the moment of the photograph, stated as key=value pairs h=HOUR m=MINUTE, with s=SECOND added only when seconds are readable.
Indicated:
h=12 m=58
